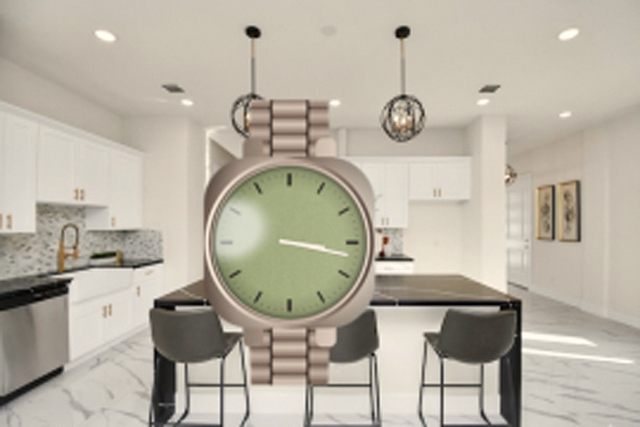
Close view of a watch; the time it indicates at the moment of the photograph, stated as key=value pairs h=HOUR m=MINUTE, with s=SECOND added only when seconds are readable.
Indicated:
h=3 m=17
